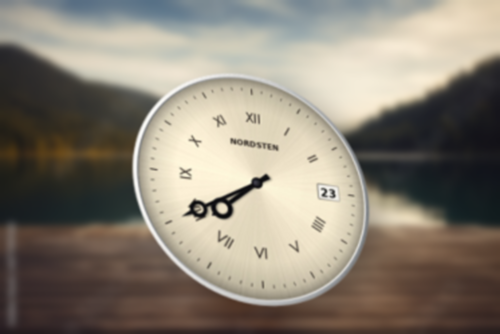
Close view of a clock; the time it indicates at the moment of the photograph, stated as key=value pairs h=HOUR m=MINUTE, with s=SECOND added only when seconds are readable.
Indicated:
h=7 m=40
